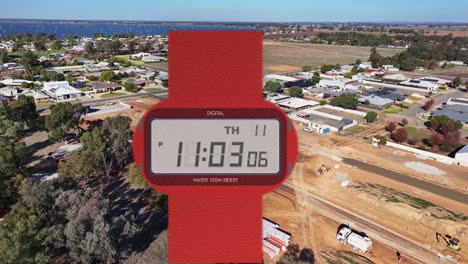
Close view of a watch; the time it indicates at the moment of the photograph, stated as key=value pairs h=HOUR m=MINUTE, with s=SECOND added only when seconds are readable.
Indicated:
h=11 m=3 s=6
